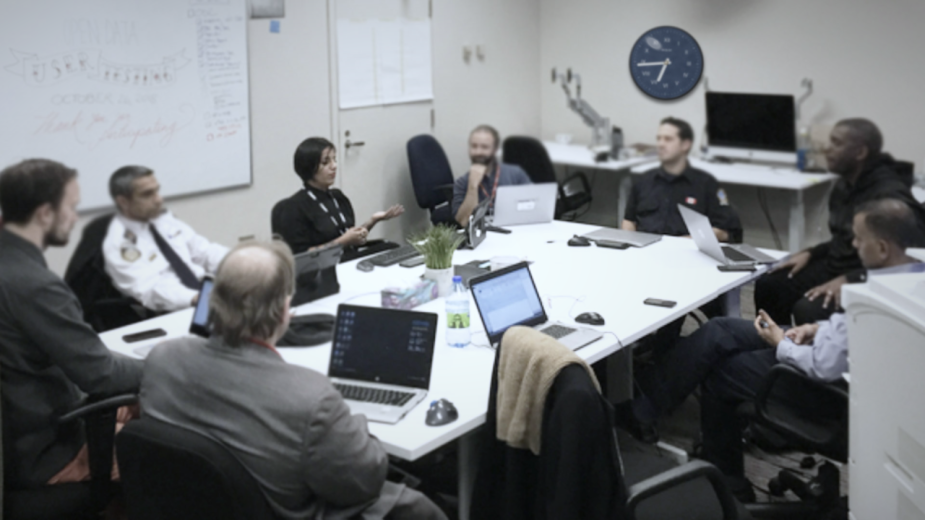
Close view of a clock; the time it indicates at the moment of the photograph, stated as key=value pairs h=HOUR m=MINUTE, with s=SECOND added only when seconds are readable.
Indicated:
h=6 m=44
